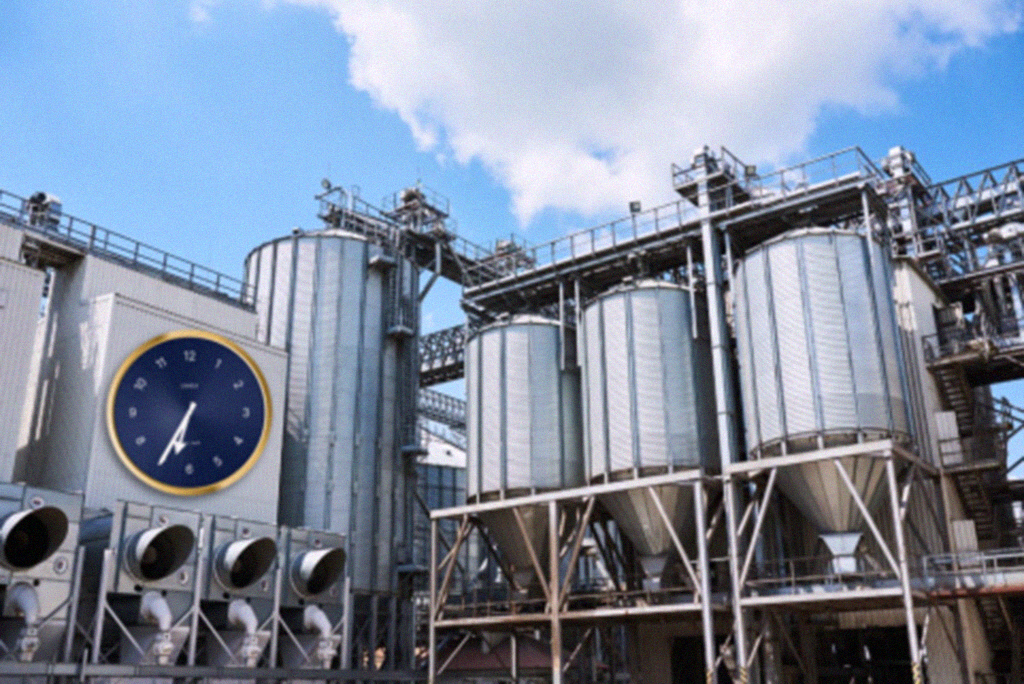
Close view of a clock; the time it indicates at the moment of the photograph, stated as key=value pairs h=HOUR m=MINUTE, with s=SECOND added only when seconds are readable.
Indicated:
h=6 m=35
